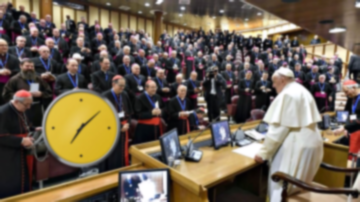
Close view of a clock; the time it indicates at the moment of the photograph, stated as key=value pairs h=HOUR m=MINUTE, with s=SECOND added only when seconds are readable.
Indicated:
h=7 m=8
